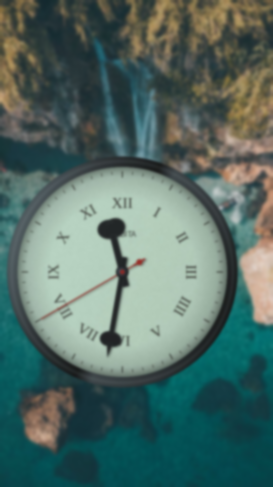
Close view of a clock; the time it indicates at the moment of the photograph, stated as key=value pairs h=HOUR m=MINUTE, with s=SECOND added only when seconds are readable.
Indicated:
h=11 m=31 s=40
